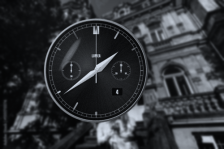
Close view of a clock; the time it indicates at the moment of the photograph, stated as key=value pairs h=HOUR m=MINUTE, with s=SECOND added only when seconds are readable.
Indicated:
h=1 m=39
